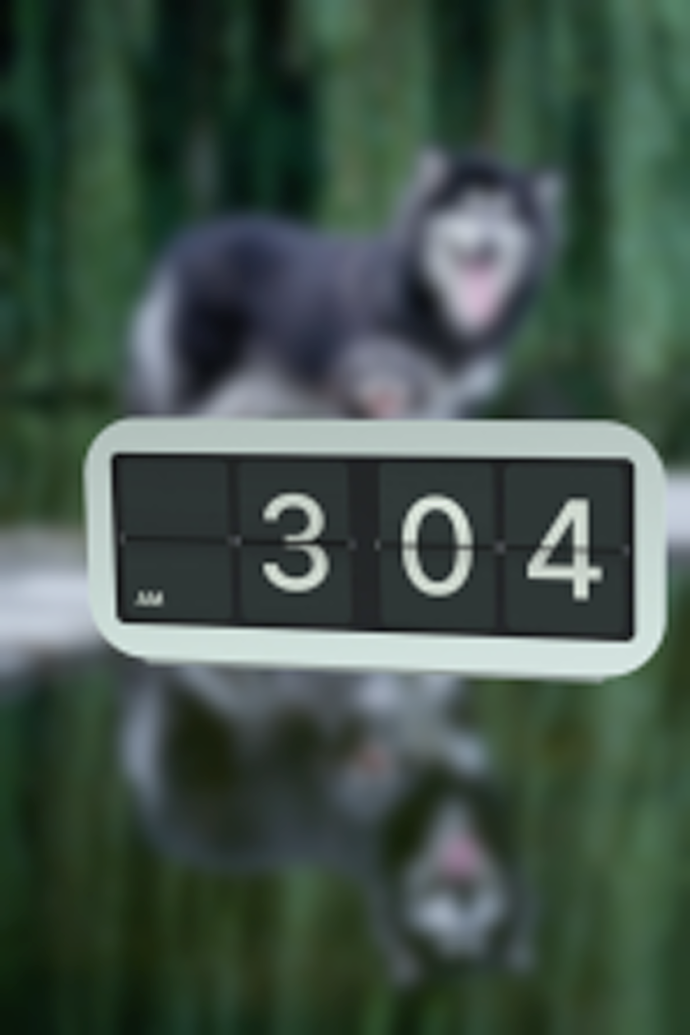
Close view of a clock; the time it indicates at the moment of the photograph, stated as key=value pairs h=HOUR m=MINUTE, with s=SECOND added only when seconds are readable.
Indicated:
h=3 m=4
